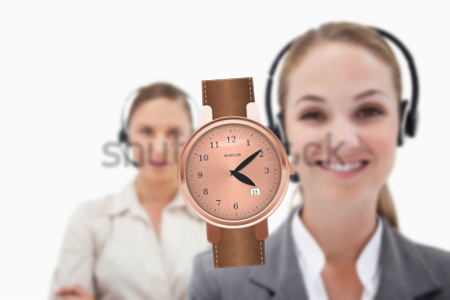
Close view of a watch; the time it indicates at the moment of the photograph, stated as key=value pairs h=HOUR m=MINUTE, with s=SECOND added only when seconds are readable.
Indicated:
h=4 m=9
